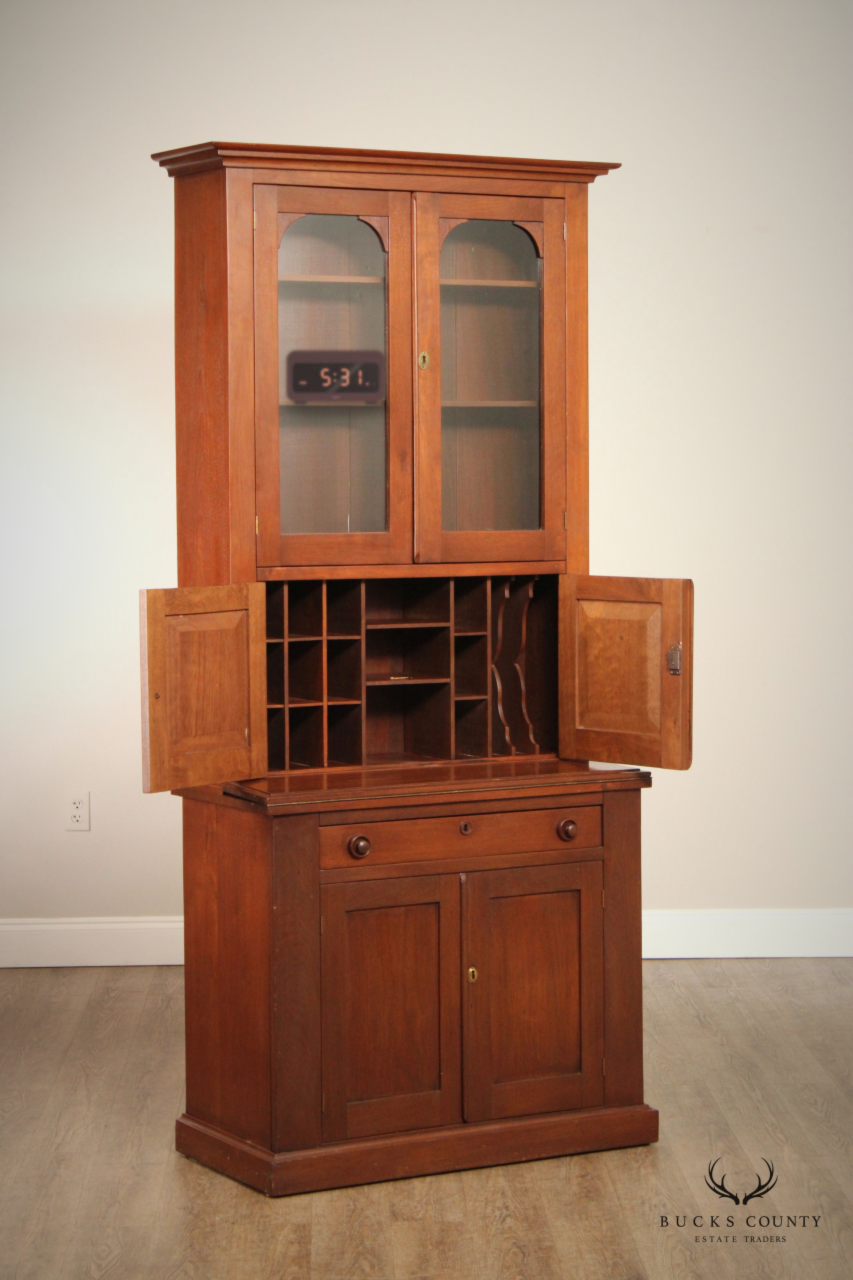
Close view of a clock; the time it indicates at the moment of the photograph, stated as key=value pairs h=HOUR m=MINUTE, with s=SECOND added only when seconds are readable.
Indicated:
h=5 m=31
